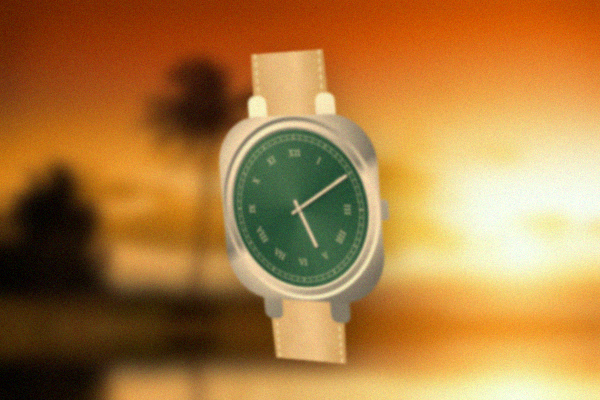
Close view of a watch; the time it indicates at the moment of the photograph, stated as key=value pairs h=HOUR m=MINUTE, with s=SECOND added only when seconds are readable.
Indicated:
h=5 m=10
